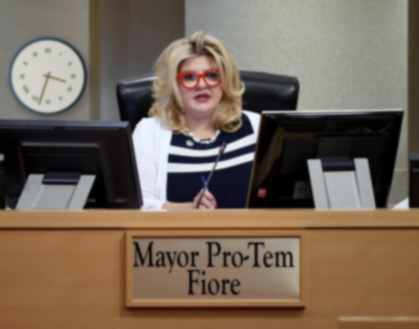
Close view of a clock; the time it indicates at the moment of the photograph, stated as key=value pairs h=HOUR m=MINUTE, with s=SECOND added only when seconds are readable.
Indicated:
h=3 m=33
